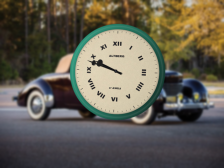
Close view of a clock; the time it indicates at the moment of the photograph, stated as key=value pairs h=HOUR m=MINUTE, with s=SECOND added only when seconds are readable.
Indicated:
h=9 m=48
